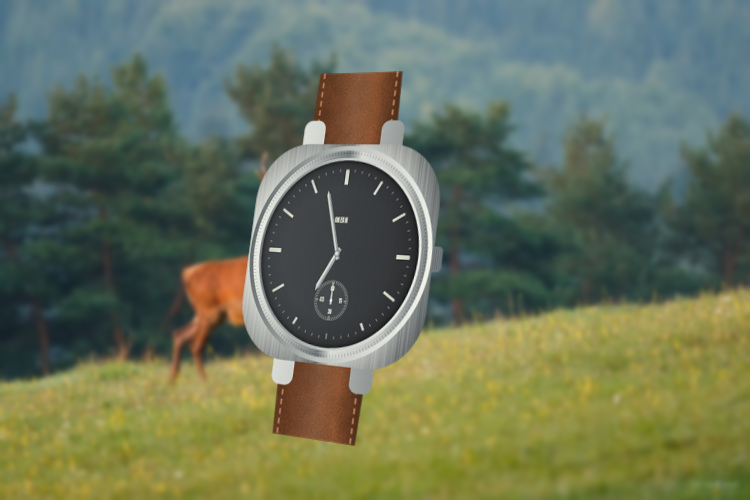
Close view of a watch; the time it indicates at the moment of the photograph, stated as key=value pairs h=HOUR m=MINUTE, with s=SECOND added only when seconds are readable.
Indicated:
h=6 m=57
